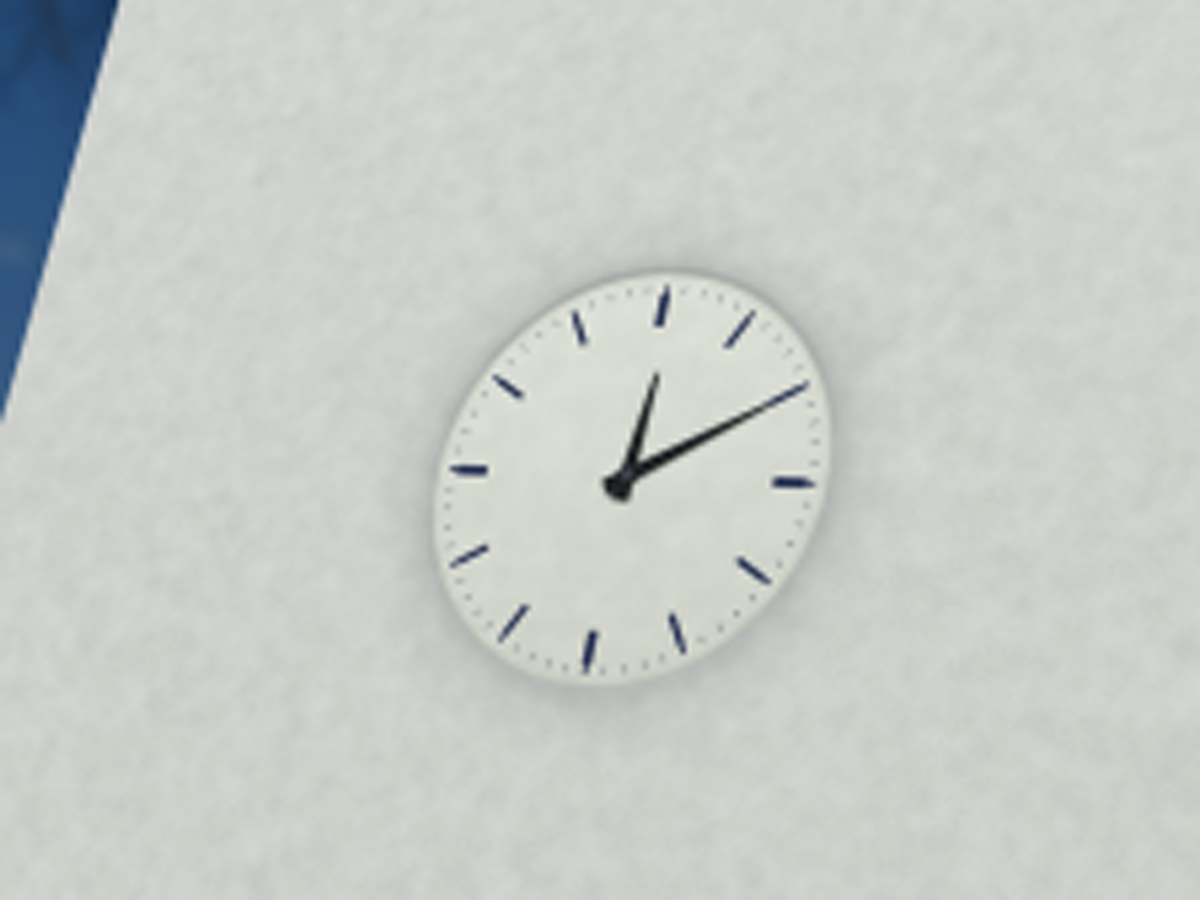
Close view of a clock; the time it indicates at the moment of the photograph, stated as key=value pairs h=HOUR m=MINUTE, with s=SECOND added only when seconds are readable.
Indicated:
h=12 m=10
